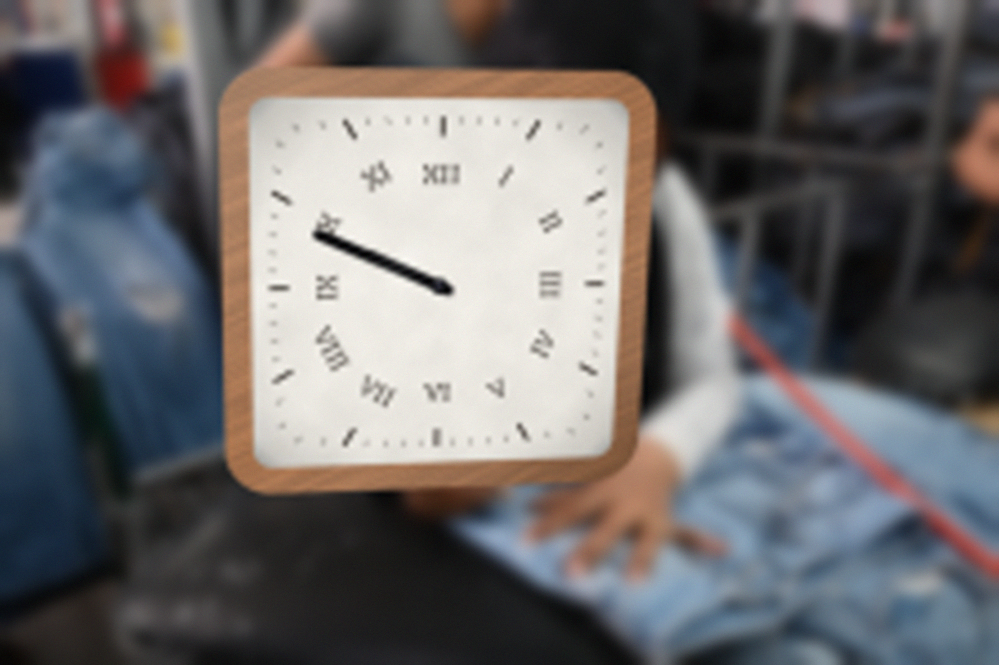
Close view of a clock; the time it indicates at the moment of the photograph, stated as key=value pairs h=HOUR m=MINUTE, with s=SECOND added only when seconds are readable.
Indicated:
h=9 m=49
